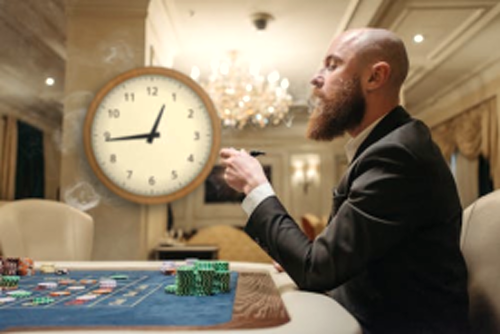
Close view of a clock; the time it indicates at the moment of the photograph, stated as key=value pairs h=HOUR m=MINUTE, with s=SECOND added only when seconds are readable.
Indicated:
h=12 m=44
